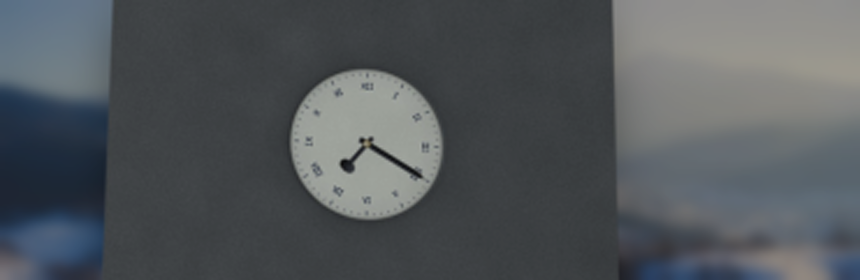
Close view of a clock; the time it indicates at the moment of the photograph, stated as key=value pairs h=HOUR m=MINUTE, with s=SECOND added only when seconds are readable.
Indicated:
h=7 m=20
